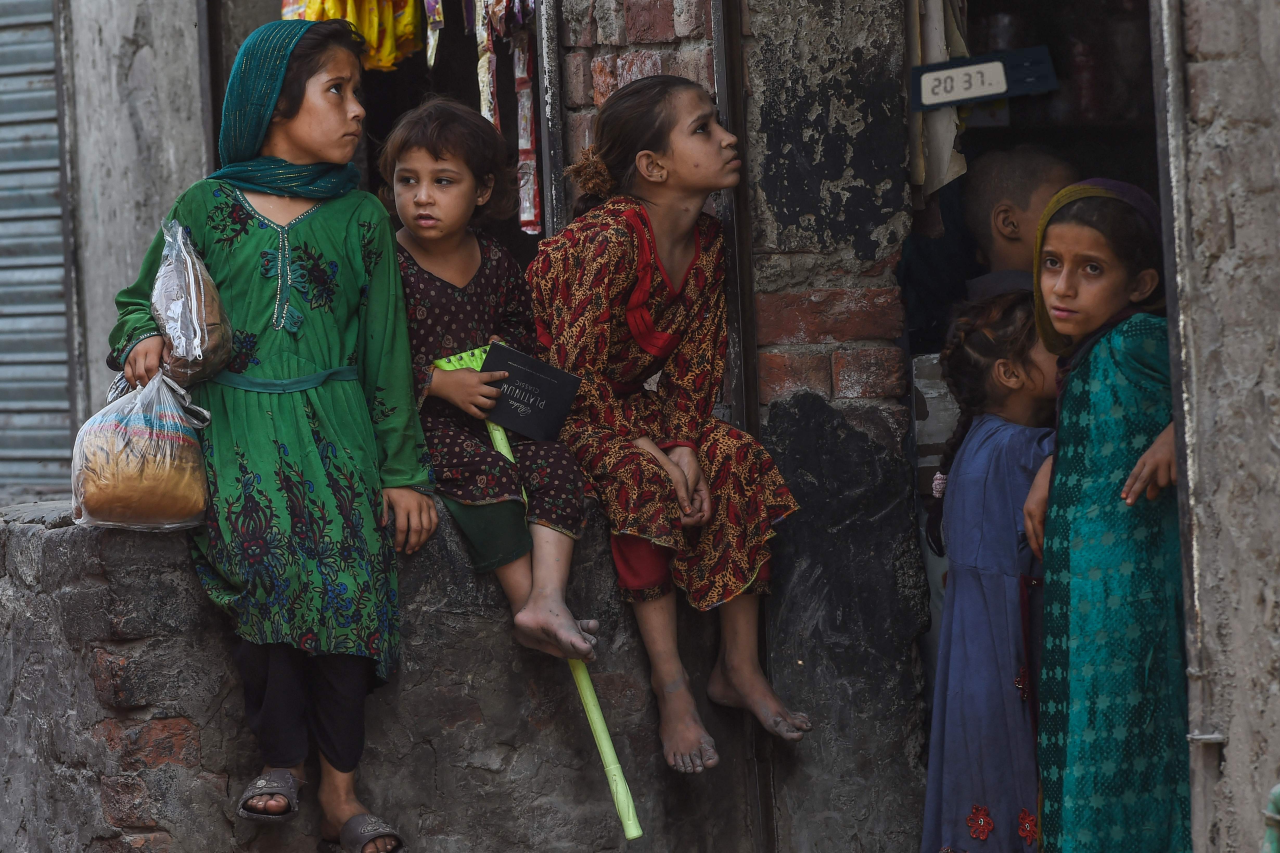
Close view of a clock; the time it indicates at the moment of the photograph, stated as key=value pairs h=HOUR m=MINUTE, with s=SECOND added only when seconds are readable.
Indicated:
h=20 m=37
